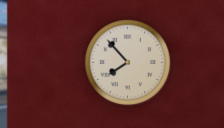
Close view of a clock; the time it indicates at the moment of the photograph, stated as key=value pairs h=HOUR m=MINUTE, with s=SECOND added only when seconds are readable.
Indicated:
h=7 m=53
